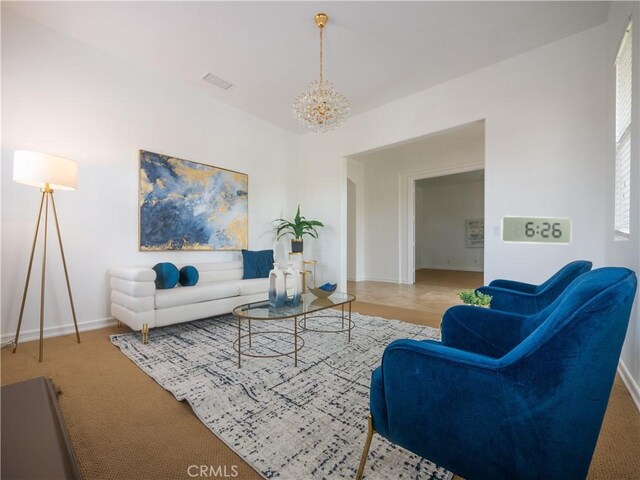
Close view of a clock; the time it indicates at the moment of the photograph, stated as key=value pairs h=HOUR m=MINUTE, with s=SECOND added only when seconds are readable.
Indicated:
h=6 m=26
